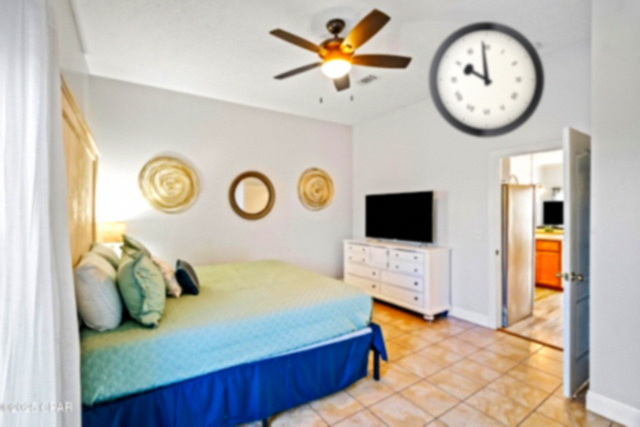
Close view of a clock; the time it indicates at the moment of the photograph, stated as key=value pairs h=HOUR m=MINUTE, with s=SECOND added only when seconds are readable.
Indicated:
h=9 m=59
